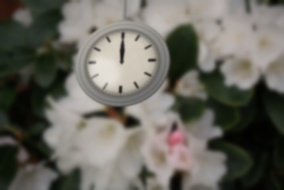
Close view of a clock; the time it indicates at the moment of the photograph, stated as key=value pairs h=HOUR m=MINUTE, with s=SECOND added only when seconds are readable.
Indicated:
h=12 m=0
